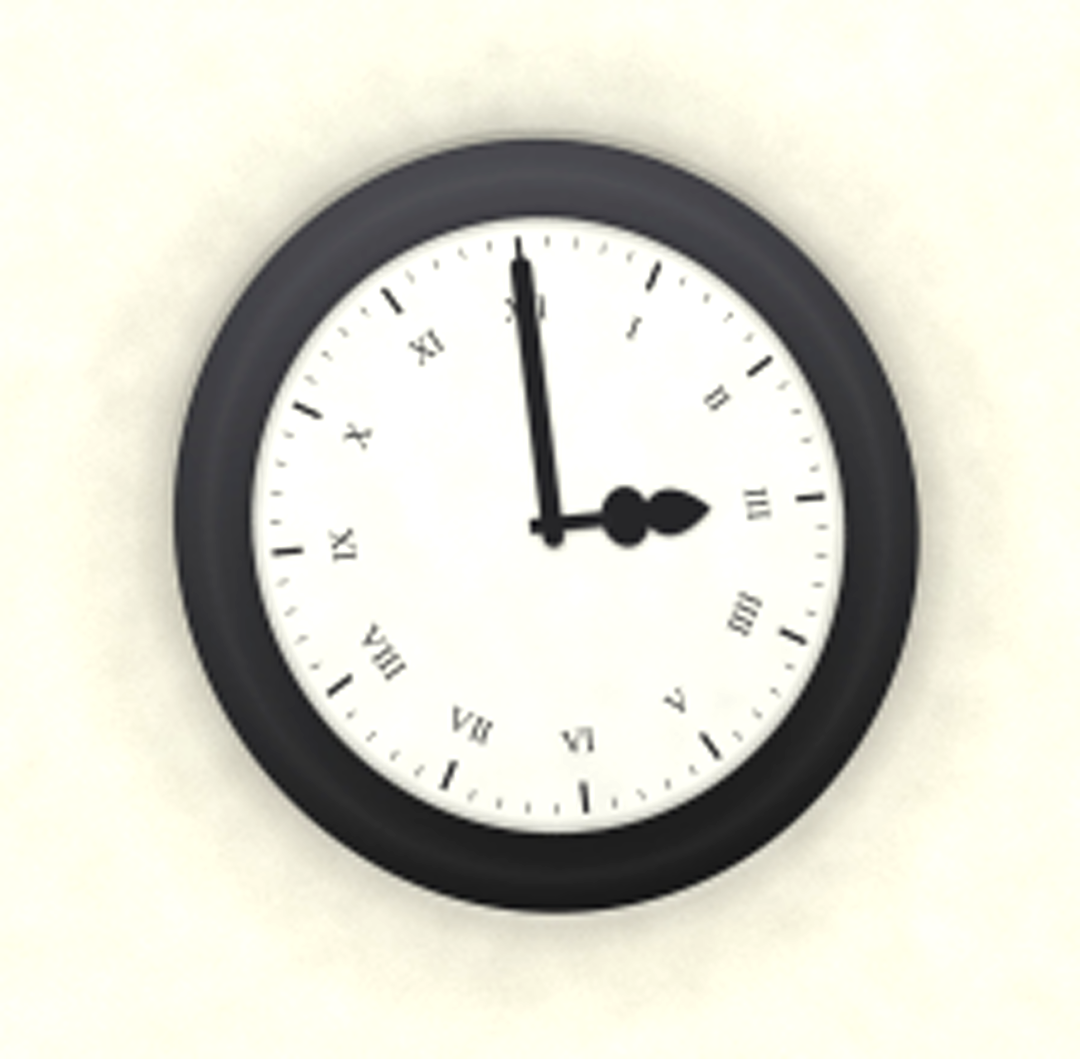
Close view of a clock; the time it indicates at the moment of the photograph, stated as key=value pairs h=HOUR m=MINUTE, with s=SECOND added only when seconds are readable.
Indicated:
h=3 m=0
